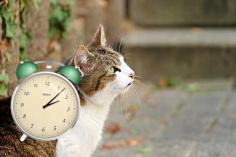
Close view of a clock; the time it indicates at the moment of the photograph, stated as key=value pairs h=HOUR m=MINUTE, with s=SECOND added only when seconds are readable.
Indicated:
h=2 m=7
